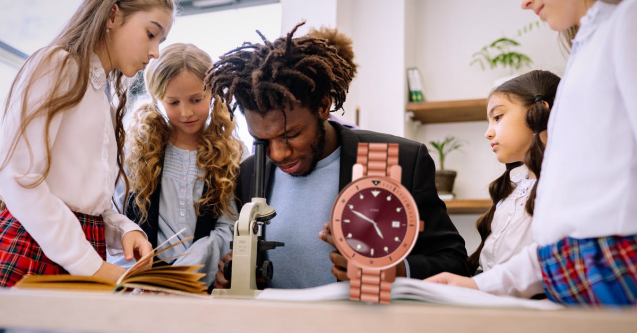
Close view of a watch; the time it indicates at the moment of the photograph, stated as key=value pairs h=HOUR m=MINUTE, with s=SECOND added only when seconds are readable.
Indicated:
h=4 m=49
